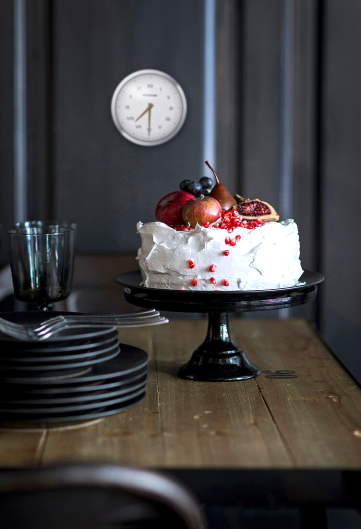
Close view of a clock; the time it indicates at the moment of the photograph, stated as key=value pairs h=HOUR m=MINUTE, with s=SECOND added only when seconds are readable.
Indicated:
h=7 m=30
